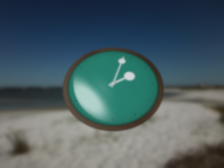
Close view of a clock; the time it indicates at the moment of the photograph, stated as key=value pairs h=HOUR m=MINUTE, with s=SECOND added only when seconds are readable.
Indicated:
h=2 m=3
